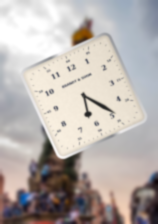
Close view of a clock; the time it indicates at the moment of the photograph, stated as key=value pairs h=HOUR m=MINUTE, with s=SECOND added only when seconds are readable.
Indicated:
h=6 m=24
